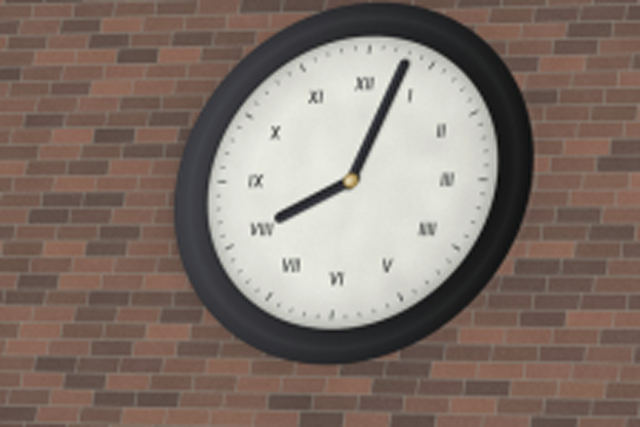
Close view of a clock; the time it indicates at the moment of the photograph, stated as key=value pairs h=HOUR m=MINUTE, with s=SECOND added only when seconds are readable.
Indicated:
h=8 m=3
